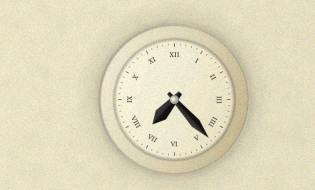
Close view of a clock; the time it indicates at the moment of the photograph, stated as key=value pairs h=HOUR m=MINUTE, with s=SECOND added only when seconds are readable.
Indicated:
h=7 m=23
